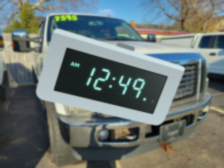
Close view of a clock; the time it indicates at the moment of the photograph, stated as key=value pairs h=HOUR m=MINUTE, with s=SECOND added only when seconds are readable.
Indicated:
h=12 m=49
